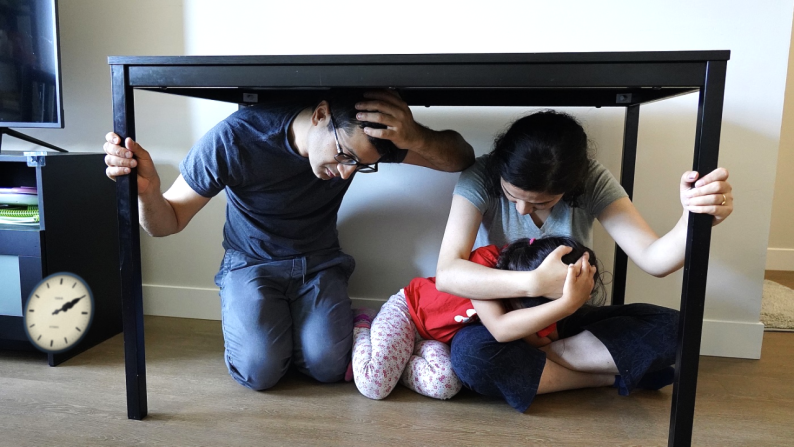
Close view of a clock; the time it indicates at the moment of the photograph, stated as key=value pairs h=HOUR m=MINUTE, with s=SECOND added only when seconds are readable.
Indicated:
h=2 m=10
